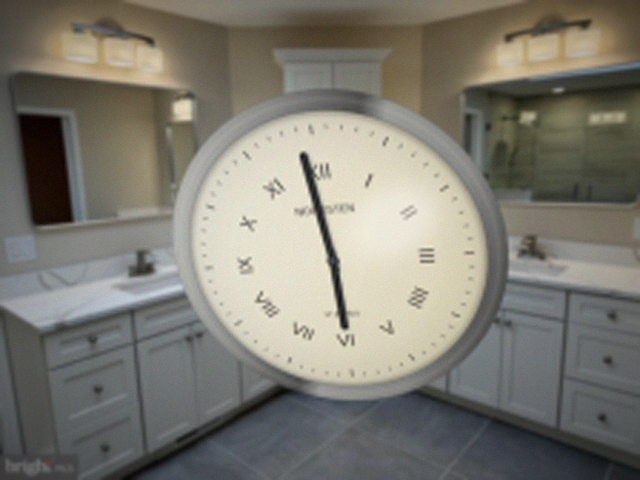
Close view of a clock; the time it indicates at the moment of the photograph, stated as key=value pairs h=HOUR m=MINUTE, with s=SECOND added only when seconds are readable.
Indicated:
h=5 m=59
